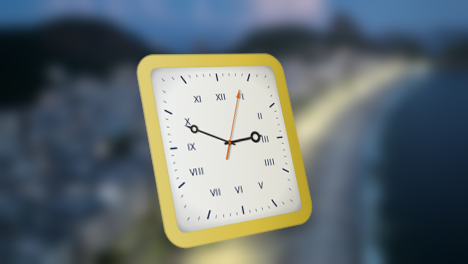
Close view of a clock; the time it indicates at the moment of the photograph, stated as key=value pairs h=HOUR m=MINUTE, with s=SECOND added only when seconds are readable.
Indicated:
h=2 m=49 s=4
